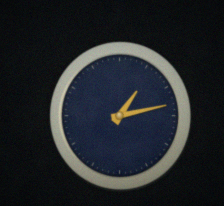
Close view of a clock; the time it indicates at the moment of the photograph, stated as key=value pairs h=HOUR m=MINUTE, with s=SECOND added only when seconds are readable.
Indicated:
h=1 m=13
